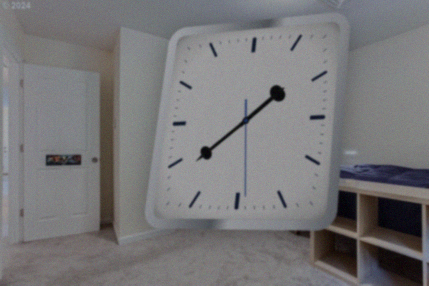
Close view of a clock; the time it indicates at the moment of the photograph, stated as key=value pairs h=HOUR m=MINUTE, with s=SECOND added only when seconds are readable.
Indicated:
h=1 m=38 s=29
